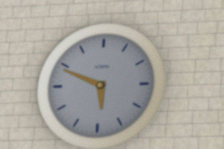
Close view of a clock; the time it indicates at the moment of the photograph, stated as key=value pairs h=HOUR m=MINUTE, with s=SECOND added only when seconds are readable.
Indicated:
h=5 m=49
